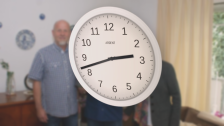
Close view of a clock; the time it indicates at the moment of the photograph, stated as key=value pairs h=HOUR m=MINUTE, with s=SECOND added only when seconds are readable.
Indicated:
h=2 m=42
